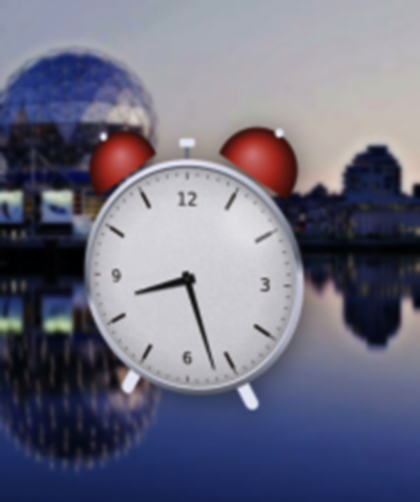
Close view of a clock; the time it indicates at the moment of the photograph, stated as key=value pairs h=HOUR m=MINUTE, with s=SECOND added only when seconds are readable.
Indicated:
h=8 m=27
